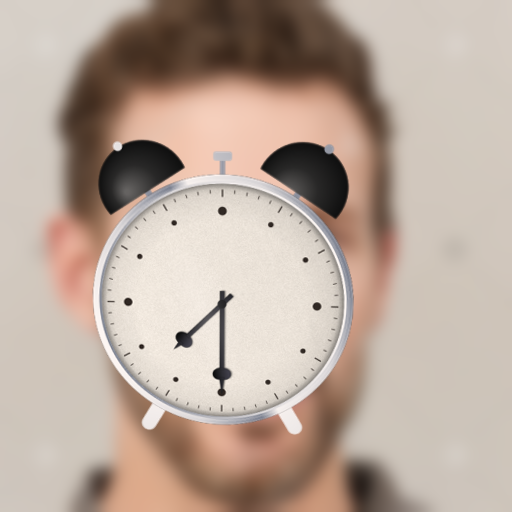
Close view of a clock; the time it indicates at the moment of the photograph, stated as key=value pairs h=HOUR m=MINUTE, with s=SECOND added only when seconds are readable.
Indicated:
h=7 m=30
